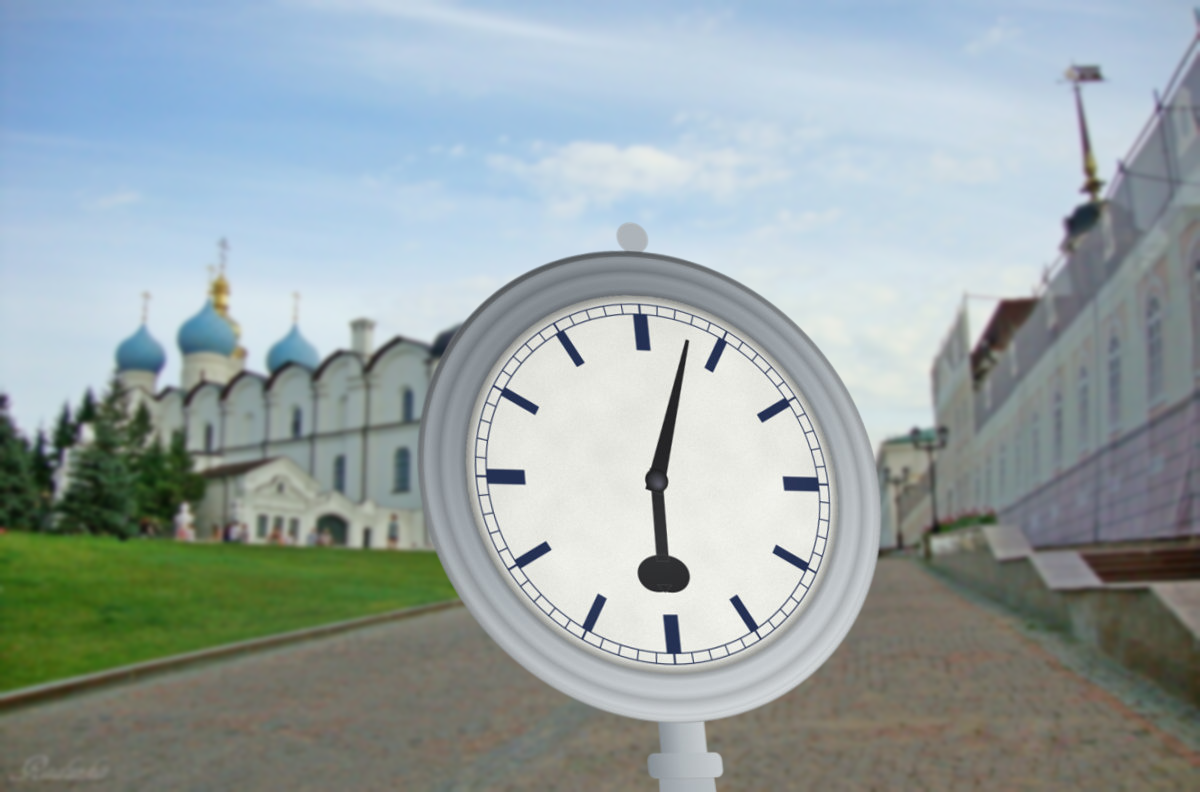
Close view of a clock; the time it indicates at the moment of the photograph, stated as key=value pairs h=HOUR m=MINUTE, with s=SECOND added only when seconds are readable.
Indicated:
h=6 m=3
